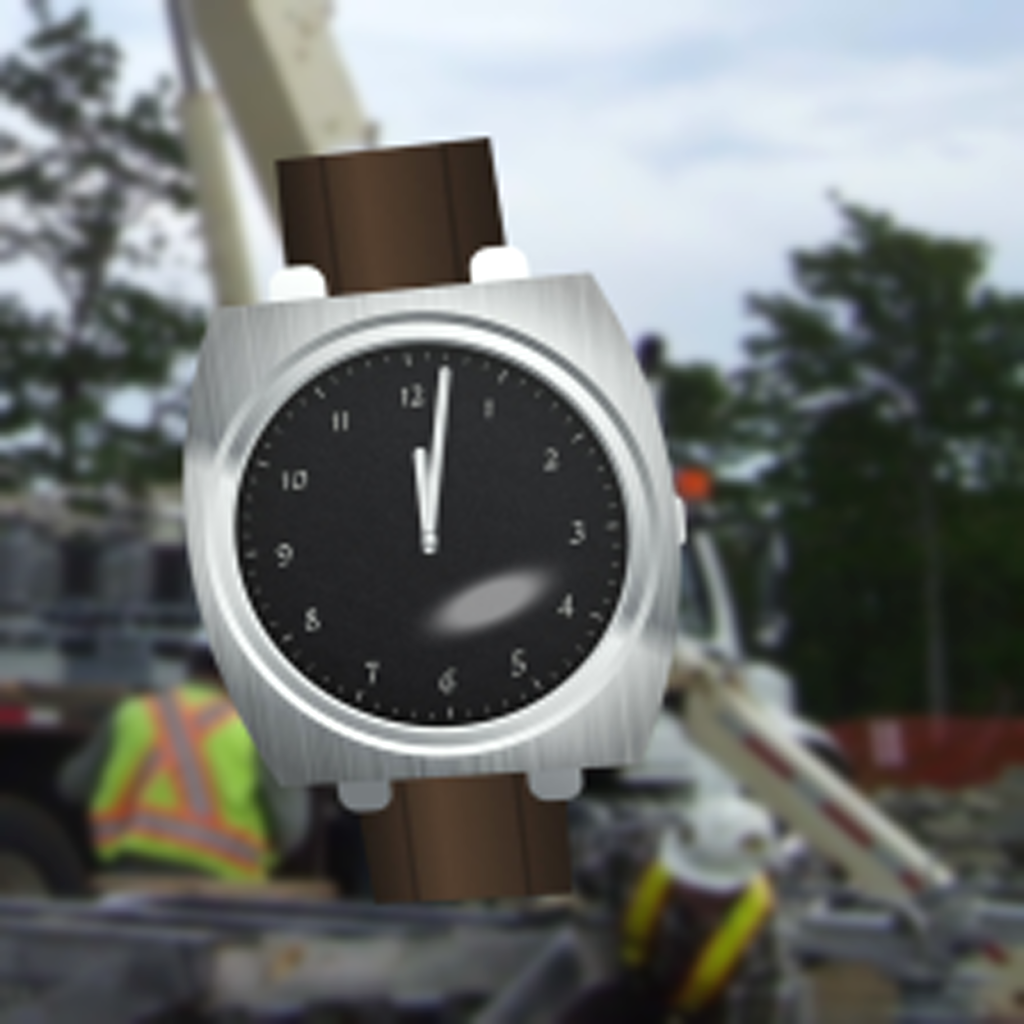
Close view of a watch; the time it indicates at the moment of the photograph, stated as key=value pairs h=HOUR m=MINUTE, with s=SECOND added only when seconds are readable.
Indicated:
h=12 m=2
